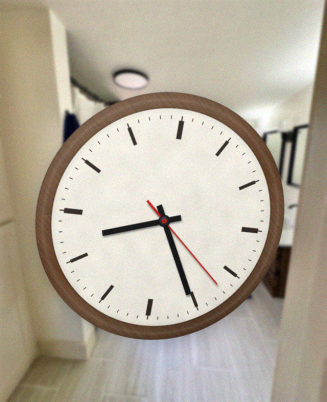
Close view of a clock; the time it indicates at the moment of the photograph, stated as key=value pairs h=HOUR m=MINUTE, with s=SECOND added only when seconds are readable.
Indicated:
h=8 m=25 s=22
